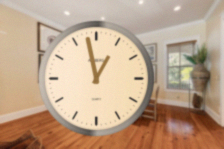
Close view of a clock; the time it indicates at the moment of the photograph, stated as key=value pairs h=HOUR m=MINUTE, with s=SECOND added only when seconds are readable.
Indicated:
h=12 m=58
